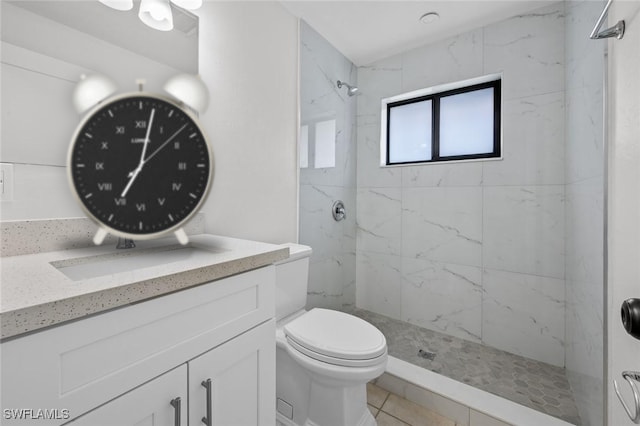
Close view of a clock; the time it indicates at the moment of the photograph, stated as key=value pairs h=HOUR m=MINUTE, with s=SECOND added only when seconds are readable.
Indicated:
h=7 m=2 s=8
